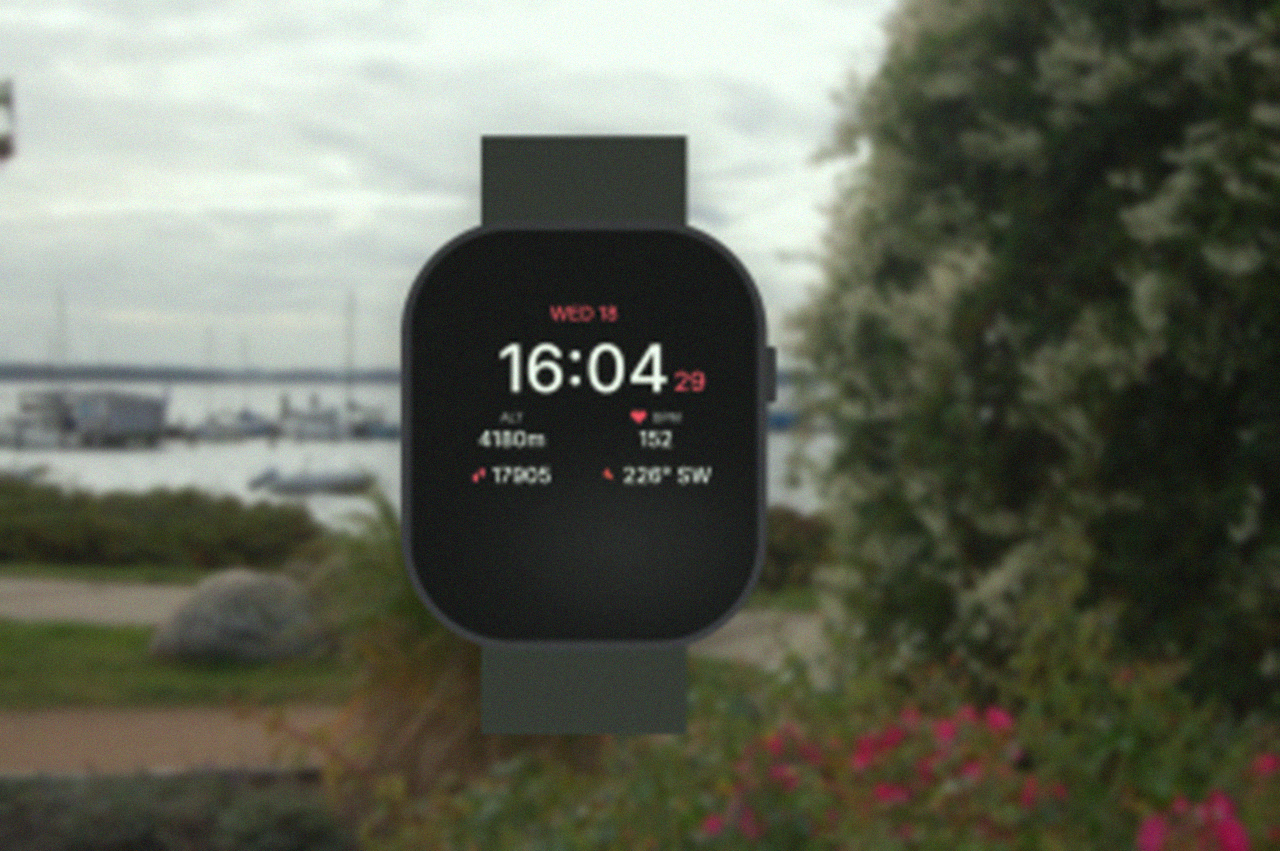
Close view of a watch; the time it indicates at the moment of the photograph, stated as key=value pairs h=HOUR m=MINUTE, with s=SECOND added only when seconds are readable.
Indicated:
h=16 m=4
